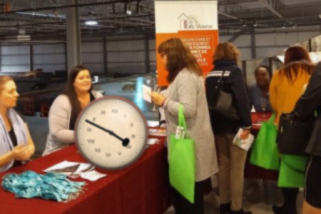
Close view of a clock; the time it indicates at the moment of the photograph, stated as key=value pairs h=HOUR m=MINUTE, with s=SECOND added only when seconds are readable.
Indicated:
h=3 m=48
